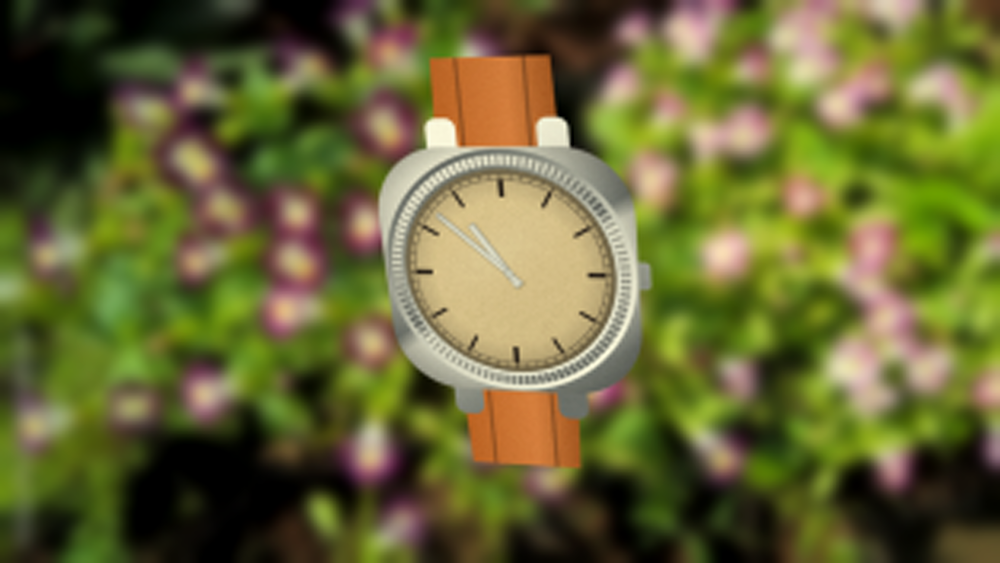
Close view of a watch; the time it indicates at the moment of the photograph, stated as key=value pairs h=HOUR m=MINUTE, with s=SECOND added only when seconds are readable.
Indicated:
h=10 m=52
